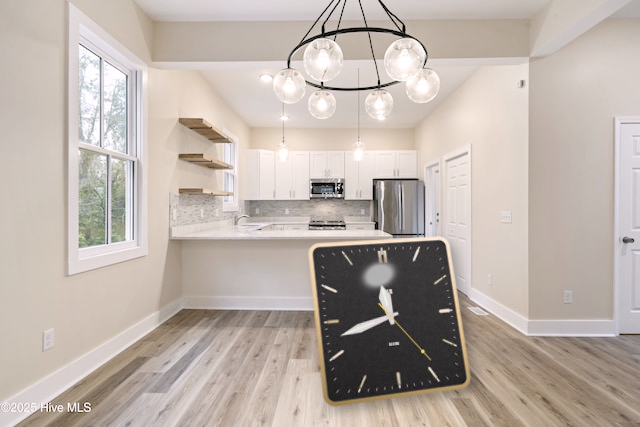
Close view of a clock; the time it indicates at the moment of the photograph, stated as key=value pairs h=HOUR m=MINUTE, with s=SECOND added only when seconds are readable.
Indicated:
h=11 m=42 s=24
